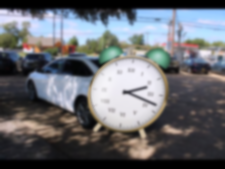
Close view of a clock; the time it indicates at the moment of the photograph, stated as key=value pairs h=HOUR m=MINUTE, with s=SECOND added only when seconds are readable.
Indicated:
h=2 m=18
